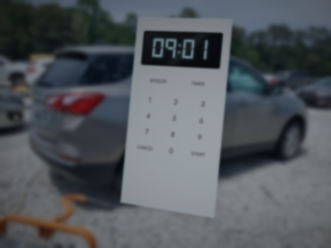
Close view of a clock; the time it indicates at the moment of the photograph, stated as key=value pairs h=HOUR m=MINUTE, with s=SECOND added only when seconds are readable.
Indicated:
h=9 m=1
